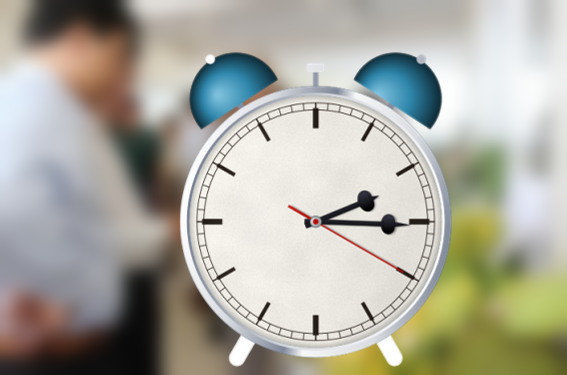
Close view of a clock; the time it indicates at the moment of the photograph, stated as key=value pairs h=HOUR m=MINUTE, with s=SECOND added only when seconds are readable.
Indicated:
h=2 m=15 s=20
